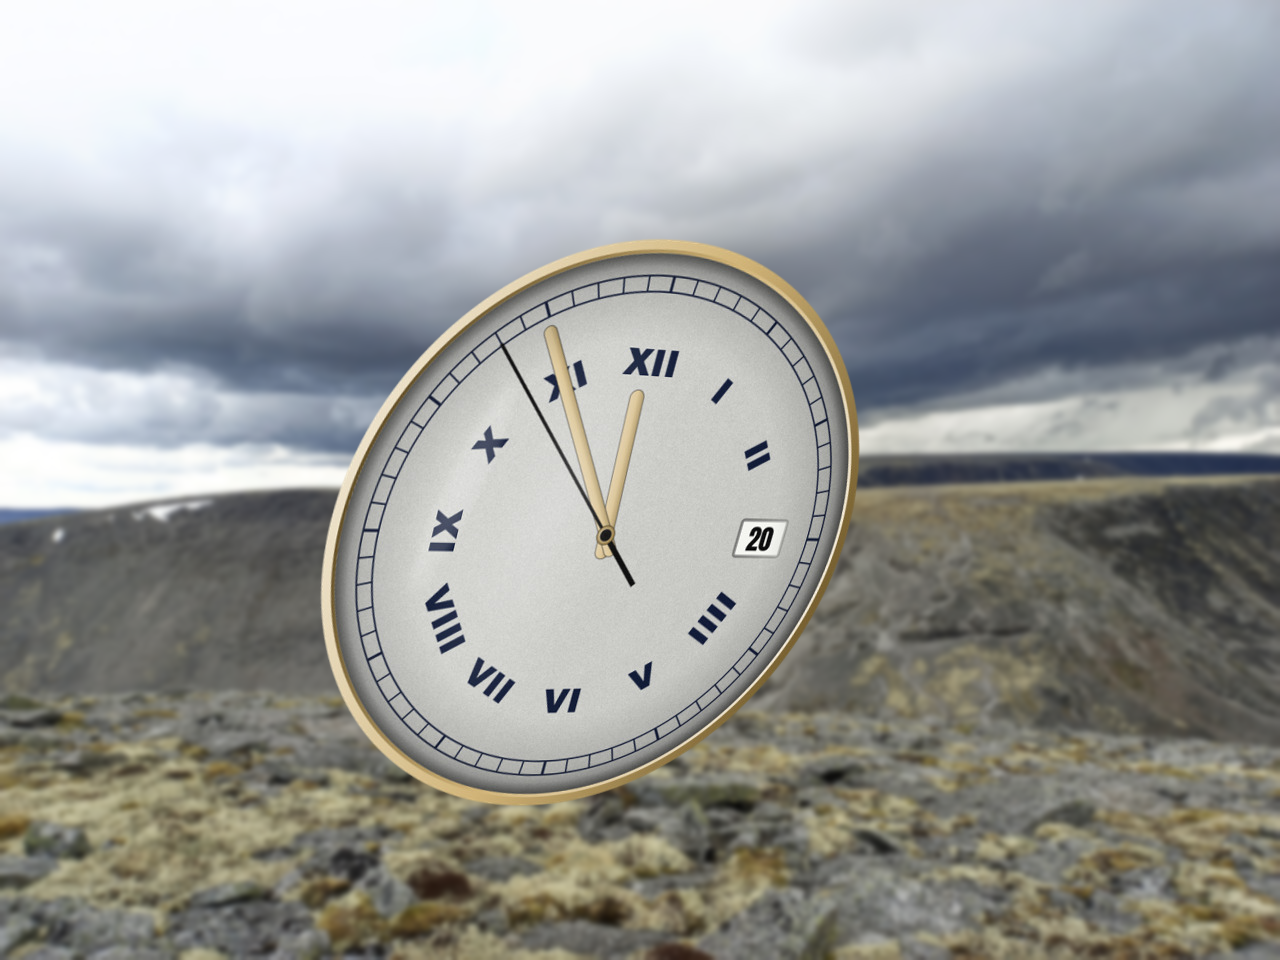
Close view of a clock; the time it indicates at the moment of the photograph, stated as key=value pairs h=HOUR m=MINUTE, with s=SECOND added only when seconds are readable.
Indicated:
h=11 m=54 s=53
